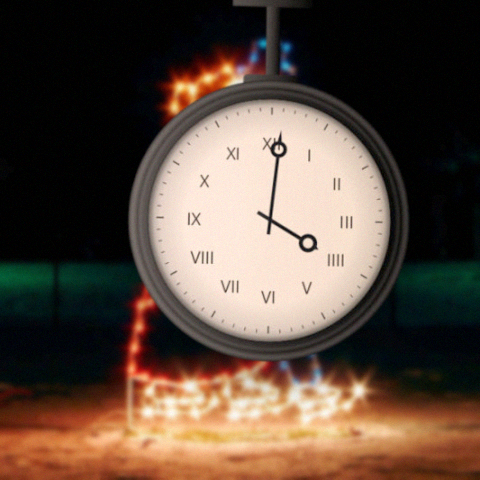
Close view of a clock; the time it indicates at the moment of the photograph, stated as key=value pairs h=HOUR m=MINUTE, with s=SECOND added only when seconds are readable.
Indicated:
h=4 m=1
